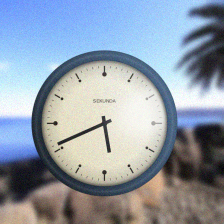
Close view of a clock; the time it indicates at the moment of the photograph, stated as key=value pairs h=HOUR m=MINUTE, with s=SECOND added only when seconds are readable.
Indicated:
h=5 m=41
